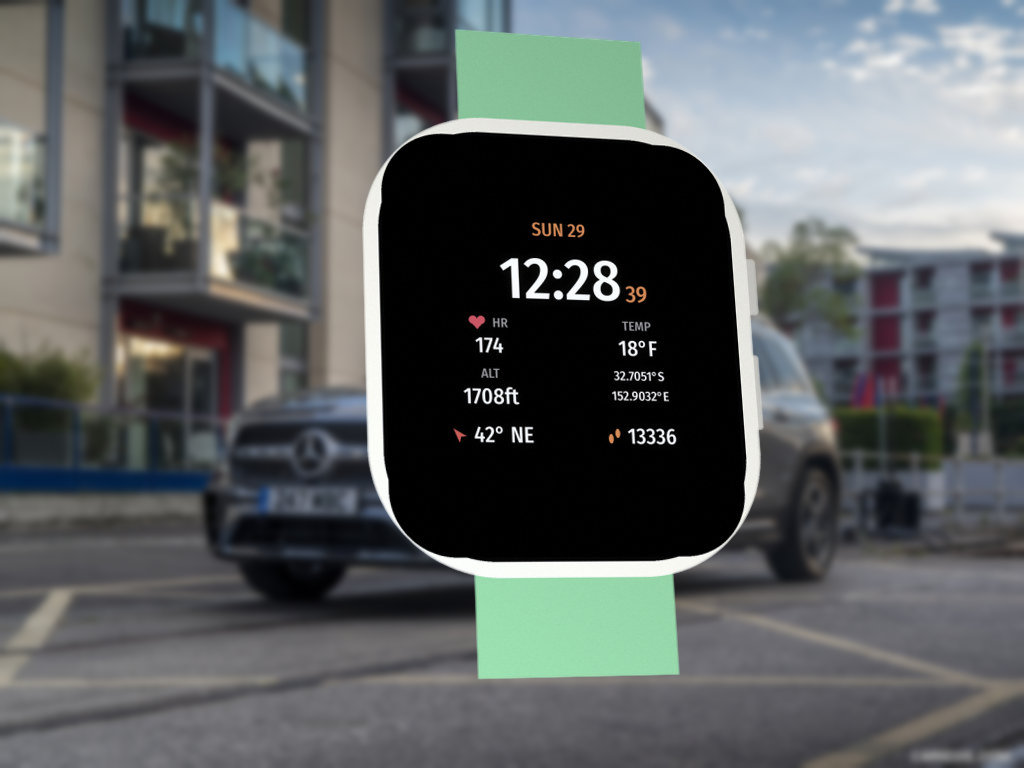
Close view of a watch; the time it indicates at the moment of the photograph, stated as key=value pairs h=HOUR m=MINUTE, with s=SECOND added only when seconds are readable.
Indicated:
h=12 m=28 s=39
